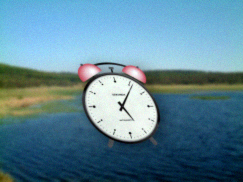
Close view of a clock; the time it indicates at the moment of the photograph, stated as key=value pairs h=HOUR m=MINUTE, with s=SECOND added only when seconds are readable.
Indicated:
h=5 m=6
